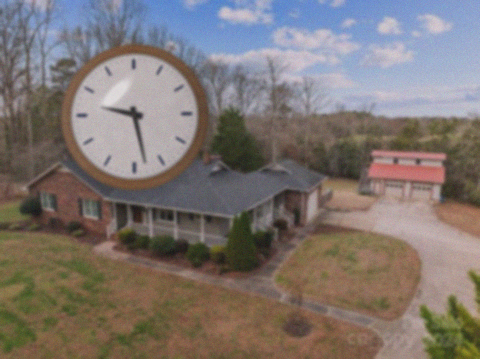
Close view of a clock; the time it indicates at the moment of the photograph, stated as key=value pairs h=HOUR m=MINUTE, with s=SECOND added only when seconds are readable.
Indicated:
h=9 m=28
